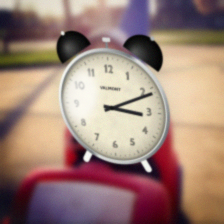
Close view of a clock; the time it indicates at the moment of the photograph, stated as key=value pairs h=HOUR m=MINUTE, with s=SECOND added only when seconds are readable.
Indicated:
h=3 m=11
